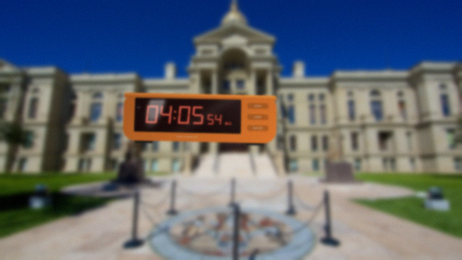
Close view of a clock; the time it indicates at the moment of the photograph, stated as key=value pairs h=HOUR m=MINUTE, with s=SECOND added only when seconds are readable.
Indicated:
h=4 m=5
